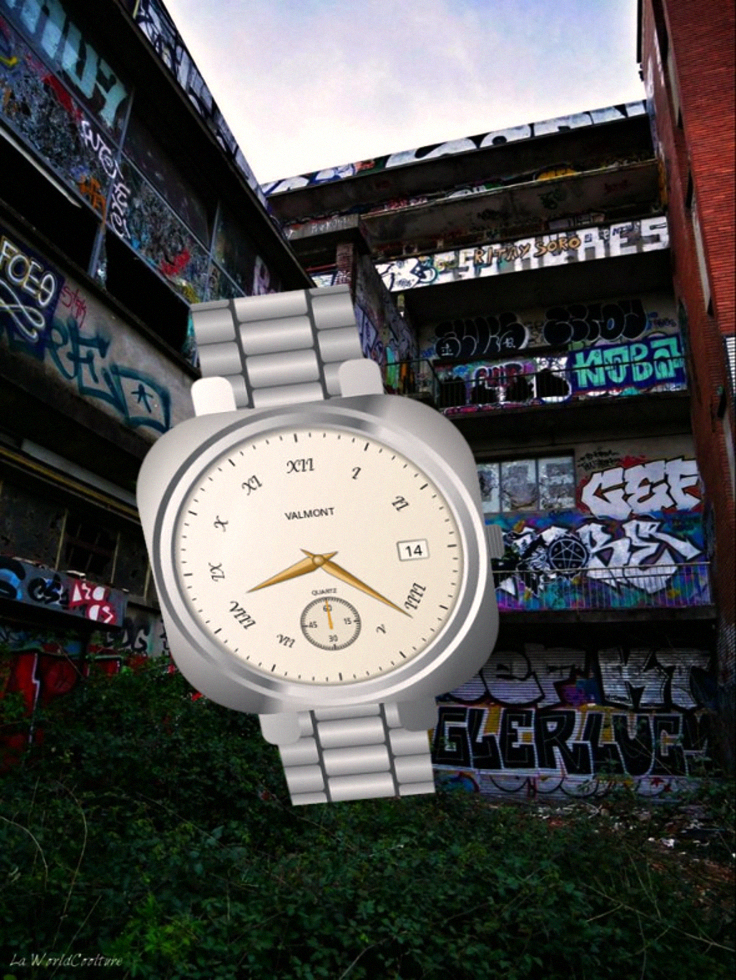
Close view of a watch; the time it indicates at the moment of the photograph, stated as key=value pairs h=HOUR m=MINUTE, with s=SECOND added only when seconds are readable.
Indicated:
h=8 m=22
